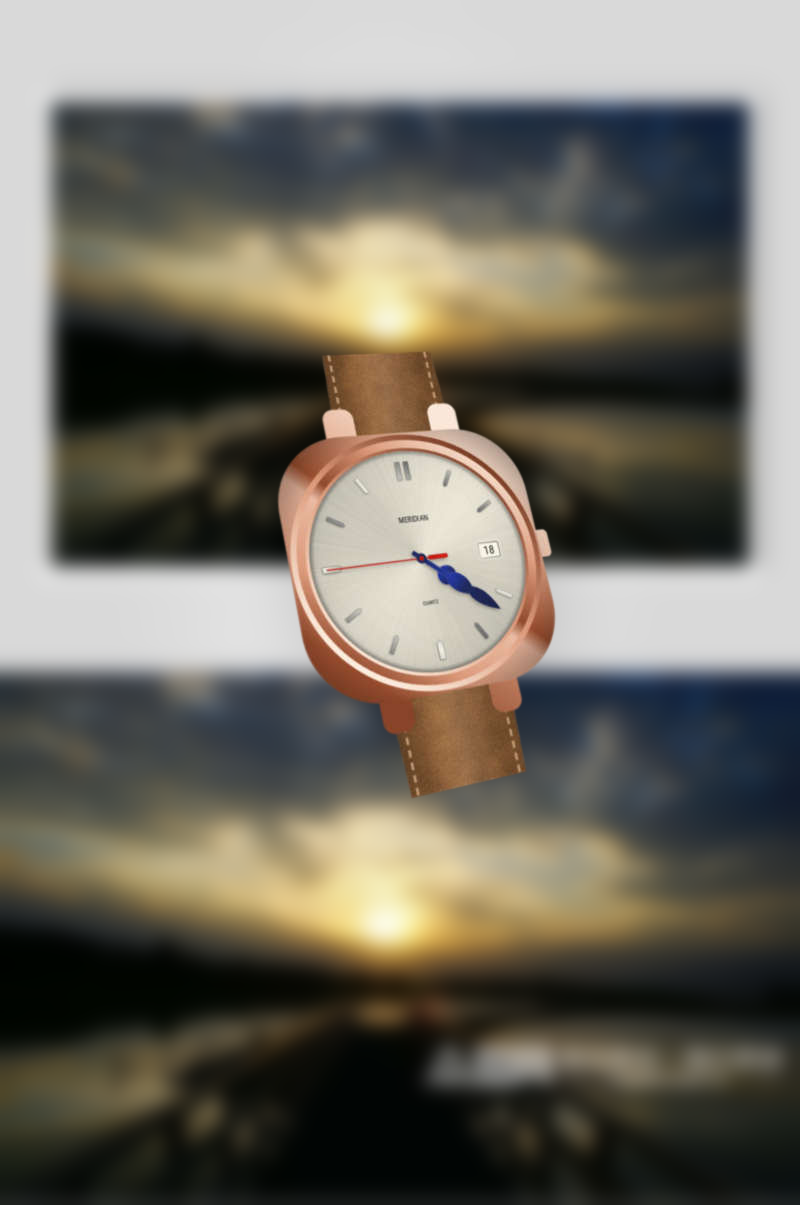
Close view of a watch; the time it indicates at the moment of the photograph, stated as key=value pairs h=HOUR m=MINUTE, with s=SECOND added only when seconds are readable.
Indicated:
h=4 m=21 s=45
